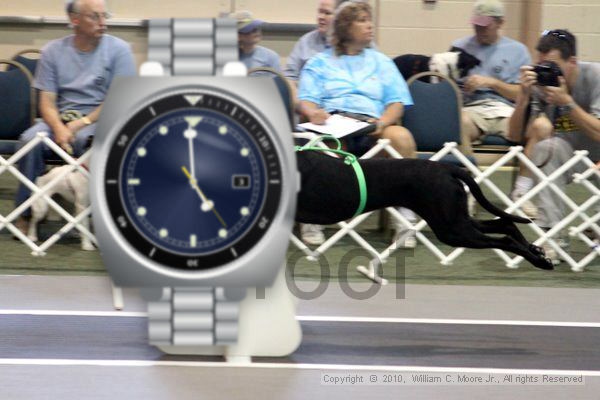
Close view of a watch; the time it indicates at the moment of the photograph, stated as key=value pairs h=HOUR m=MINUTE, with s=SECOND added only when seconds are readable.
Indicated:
h=4 m=59 s=24
